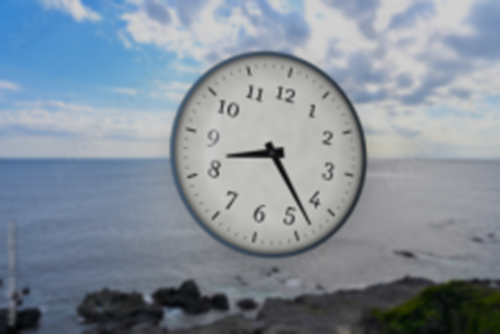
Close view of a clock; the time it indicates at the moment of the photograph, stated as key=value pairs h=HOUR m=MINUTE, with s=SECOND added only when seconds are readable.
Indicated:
h=8 m=23
